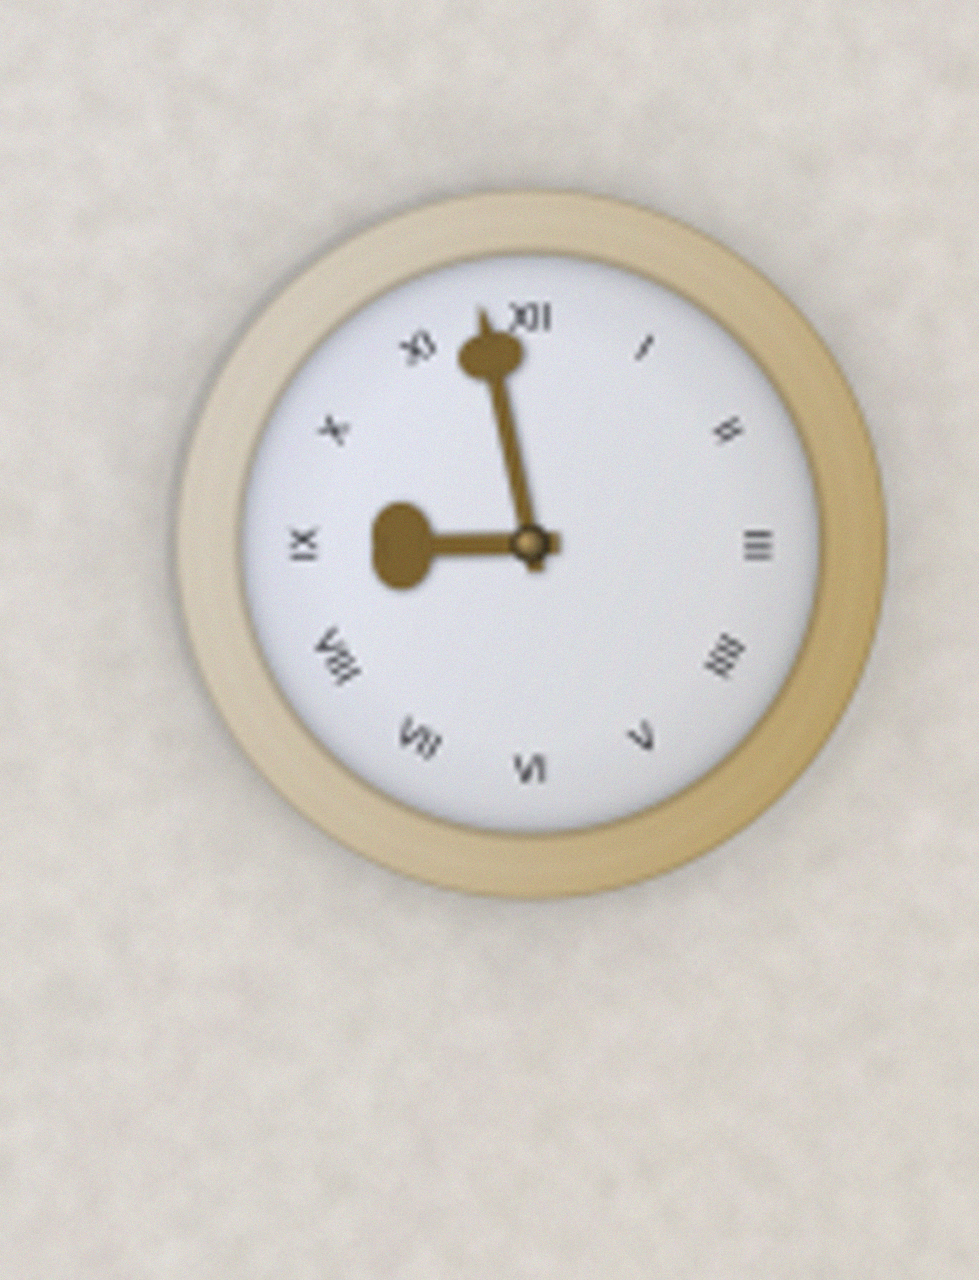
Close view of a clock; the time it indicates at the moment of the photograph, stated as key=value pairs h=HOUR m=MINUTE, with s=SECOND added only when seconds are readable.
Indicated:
h=8 m=58
